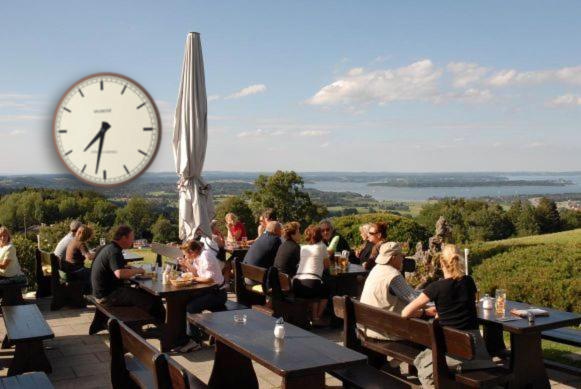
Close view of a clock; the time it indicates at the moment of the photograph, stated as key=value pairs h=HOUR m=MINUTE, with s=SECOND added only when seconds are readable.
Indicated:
h=7 m=32
